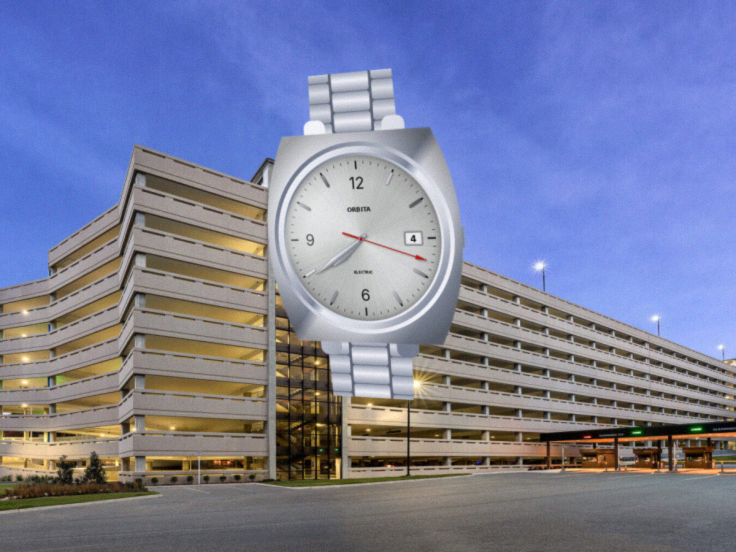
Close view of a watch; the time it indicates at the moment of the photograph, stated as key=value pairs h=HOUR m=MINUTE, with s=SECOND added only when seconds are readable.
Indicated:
h=7 m=39 s=18
